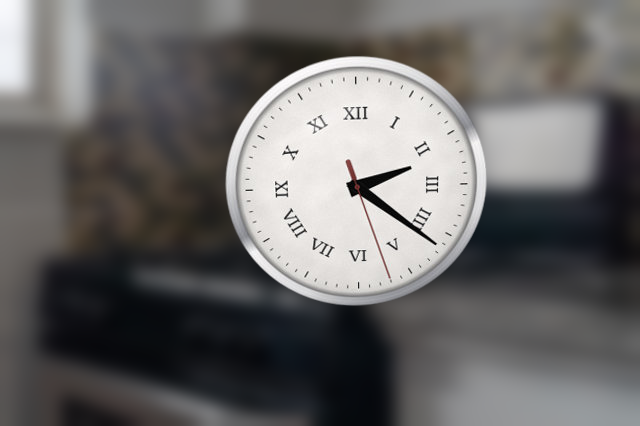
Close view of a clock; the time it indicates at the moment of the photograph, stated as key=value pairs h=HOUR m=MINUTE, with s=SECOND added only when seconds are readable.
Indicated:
h=2 m=21 s=27
